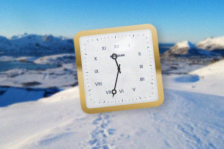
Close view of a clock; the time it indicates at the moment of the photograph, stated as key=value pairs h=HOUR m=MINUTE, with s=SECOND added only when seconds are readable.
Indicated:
h=11 m=33
